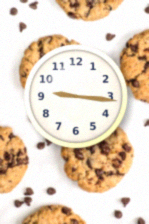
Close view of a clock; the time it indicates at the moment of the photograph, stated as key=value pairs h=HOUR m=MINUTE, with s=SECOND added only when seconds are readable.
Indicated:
h=9 m=16
